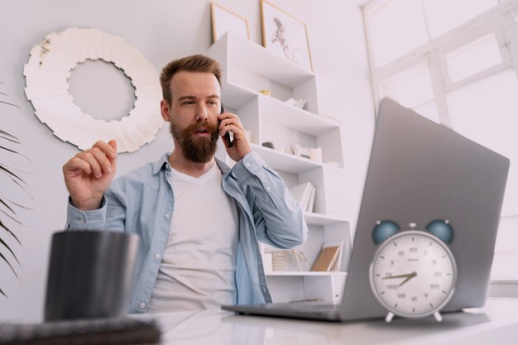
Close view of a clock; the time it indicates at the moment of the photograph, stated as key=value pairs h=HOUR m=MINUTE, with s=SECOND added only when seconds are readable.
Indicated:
h=7 m=44
